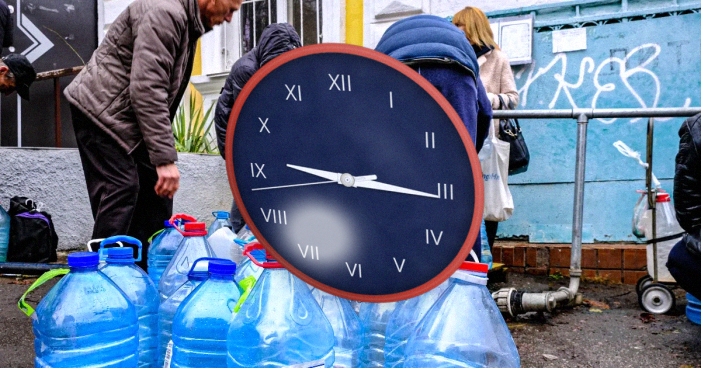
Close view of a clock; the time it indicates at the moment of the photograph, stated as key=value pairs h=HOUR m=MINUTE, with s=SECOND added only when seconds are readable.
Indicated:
h=9 m=15 s=43
